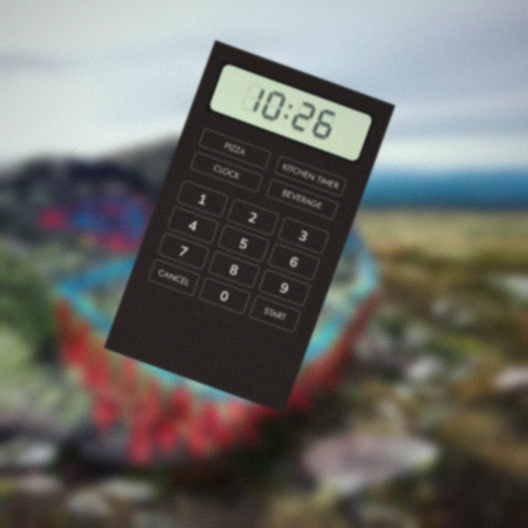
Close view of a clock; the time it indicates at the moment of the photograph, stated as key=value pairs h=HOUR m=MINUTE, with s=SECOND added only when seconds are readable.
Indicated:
h=10 m=26
